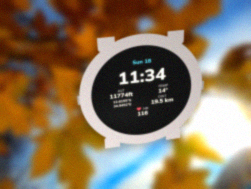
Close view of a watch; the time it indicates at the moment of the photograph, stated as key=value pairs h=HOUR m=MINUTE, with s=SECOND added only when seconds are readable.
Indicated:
h=11 m=34
